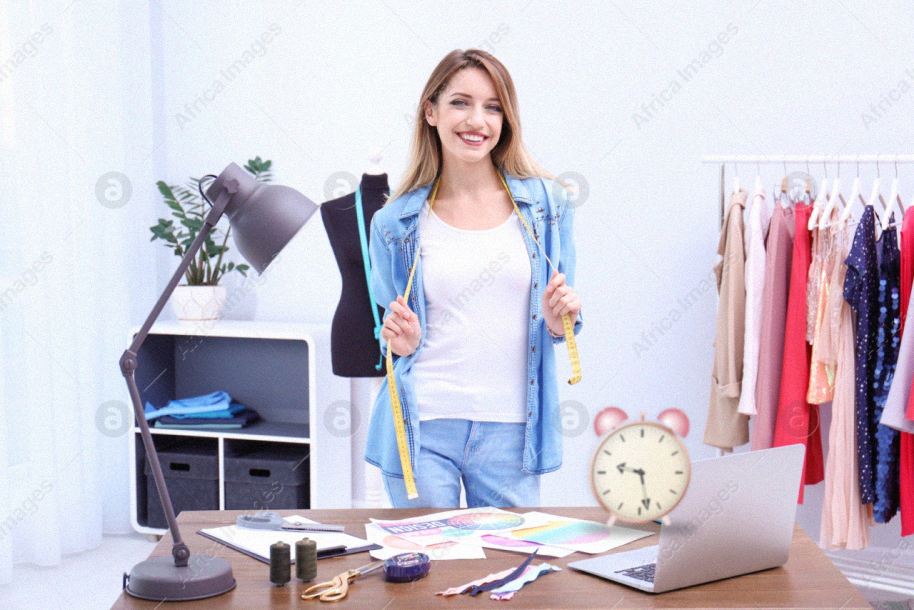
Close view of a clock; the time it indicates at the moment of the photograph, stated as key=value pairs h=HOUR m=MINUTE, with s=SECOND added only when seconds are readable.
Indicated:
h=9 m=28
